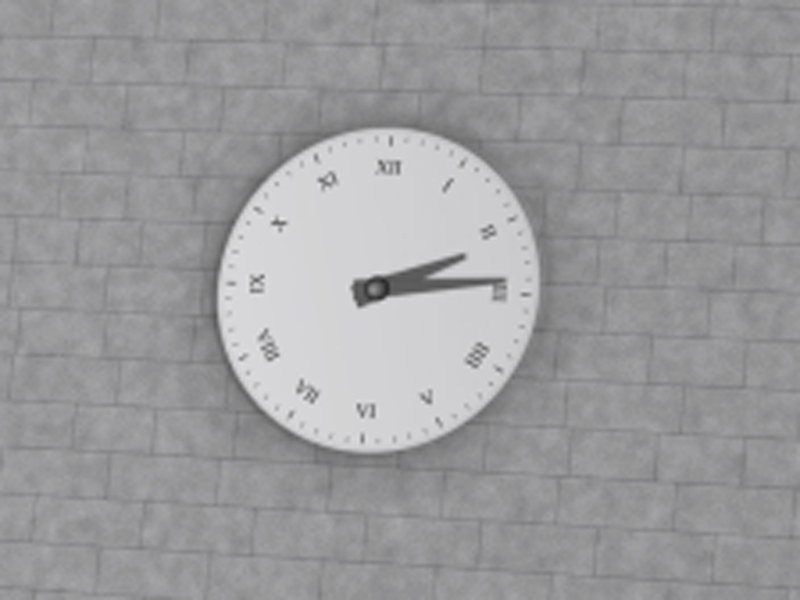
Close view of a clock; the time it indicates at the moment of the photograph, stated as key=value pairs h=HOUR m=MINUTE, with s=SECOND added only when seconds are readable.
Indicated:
h=2 m=14
